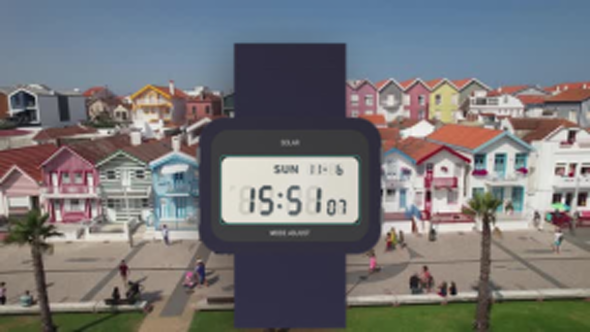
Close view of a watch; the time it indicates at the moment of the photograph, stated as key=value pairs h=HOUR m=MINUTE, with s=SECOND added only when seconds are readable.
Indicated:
h=15 m=51 s=7
